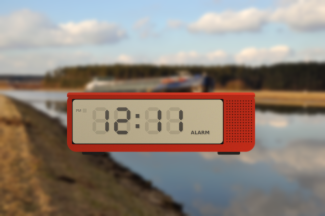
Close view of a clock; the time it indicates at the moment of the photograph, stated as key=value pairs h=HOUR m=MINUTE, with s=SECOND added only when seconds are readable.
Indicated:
h=12 m=11
